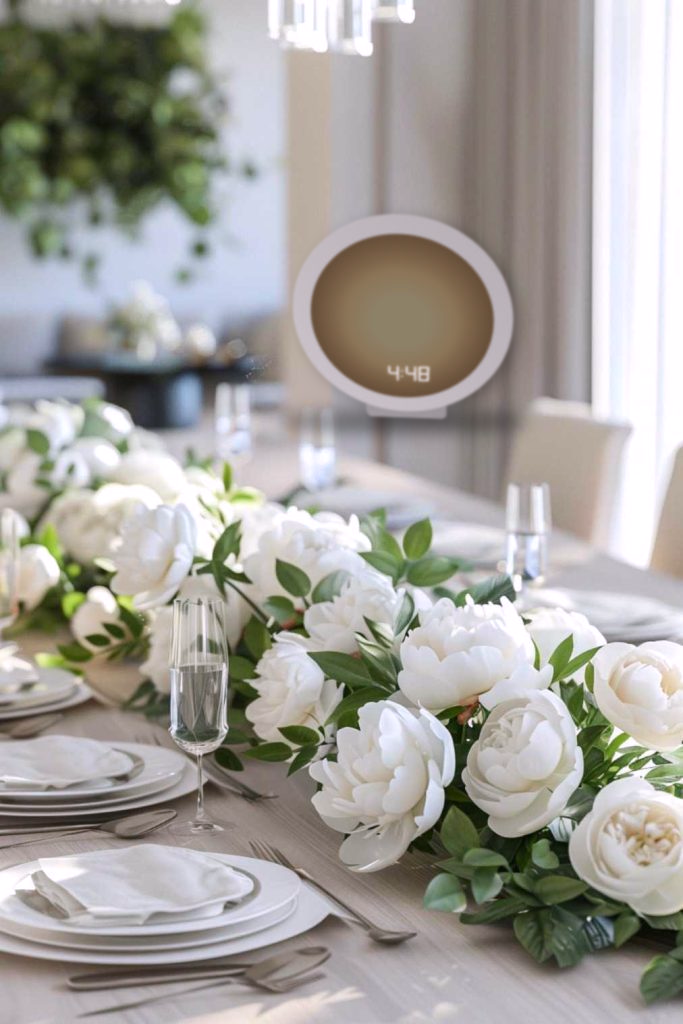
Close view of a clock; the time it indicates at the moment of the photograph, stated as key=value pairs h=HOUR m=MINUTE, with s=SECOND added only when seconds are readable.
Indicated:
h=4 m=48
